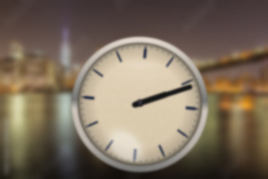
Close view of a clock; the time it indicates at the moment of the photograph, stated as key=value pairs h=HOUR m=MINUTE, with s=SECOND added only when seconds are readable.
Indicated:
h=2 m=11
